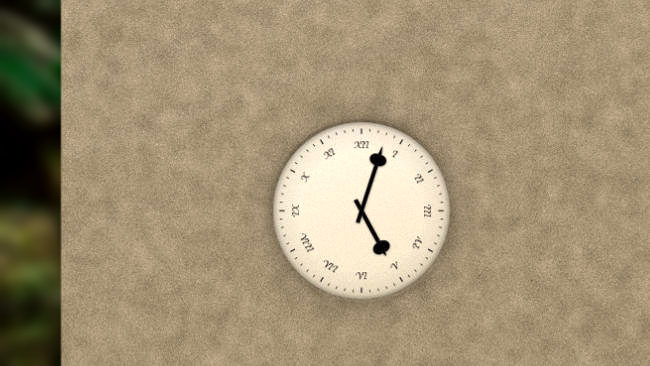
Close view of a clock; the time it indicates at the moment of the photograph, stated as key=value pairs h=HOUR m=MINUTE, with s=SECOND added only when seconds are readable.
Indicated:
h=5 m=3
